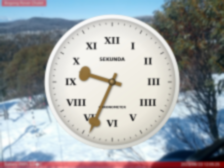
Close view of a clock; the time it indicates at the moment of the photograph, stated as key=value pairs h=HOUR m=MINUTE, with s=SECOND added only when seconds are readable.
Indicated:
h=9 m=34
